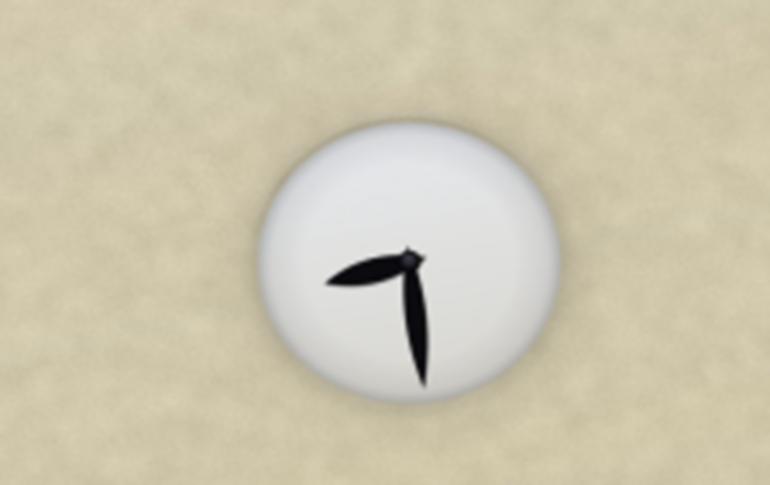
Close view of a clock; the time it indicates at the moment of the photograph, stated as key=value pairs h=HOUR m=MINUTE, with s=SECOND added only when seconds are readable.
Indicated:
h=8 m=29
